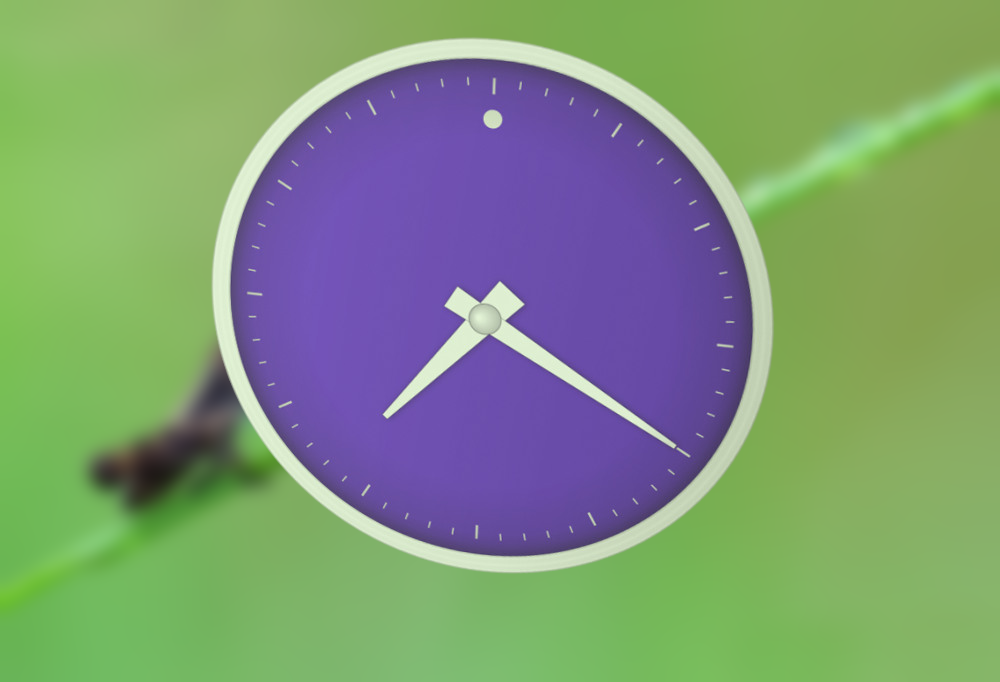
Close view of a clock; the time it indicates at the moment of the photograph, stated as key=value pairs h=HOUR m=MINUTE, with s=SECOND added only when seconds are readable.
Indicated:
h=7 m=20
